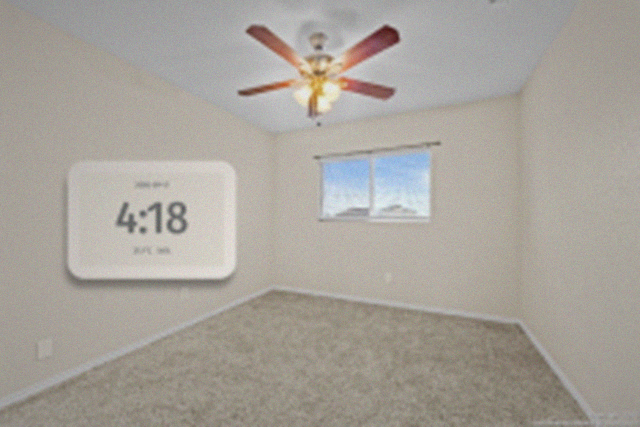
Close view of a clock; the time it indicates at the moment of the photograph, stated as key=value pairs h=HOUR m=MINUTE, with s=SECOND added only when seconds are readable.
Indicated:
h=4 m=18
